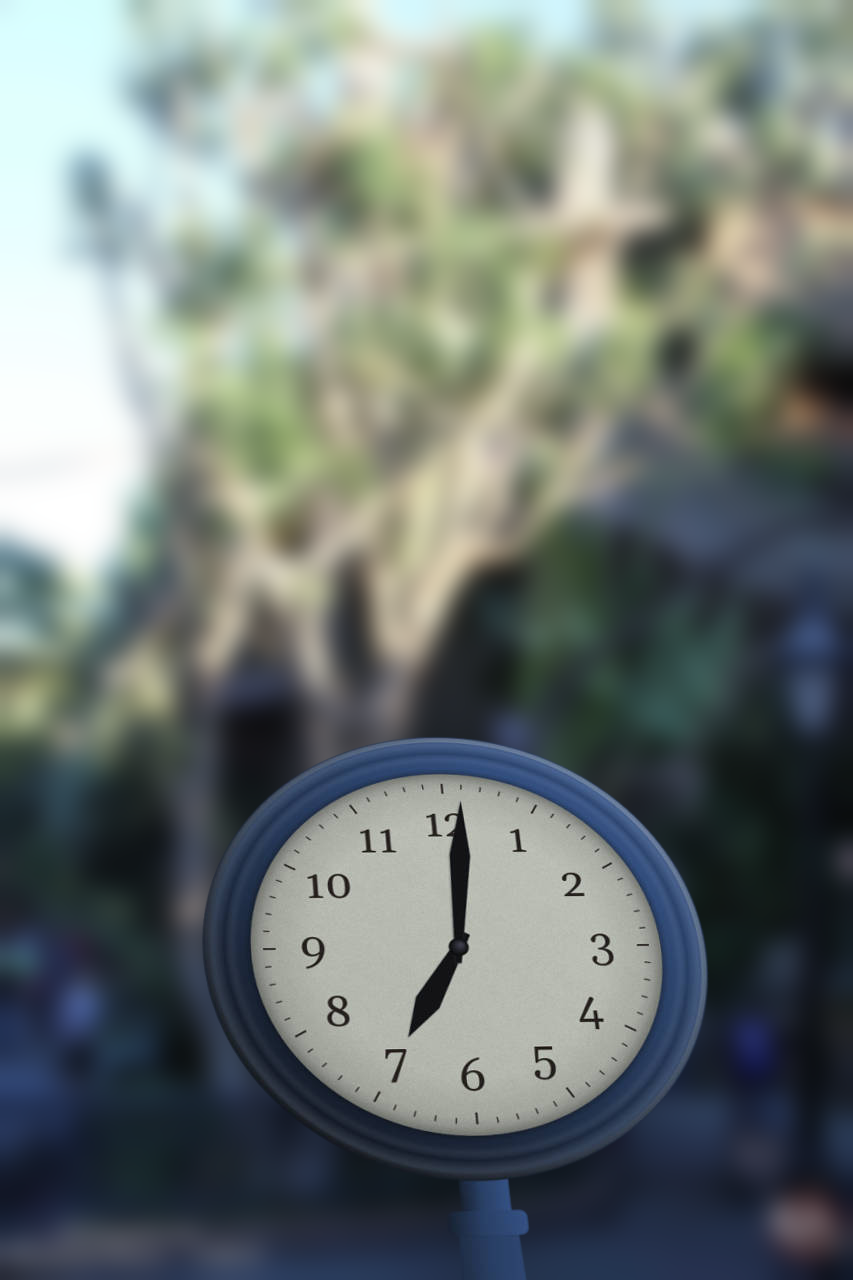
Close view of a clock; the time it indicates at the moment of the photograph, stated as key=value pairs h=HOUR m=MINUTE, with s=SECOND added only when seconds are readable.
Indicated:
h=7 m=1
